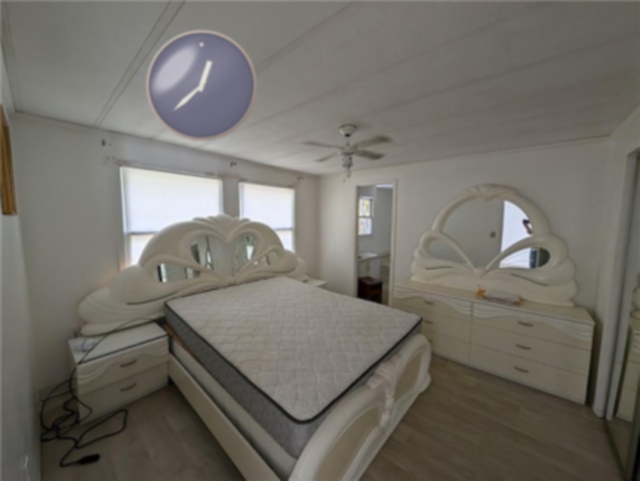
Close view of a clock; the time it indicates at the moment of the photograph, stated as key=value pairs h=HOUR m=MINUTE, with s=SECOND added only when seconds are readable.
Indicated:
h=12 m=38
